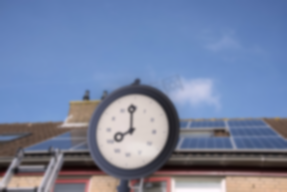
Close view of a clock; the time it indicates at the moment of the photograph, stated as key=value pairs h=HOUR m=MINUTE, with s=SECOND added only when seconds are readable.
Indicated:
h=7 m=59
